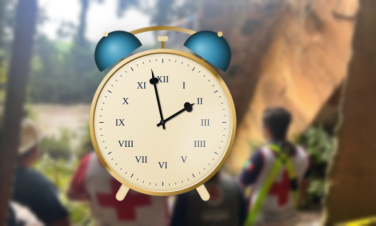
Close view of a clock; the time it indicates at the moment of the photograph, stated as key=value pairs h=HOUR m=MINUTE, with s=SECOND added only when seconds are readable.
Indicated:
h=1 m=58
